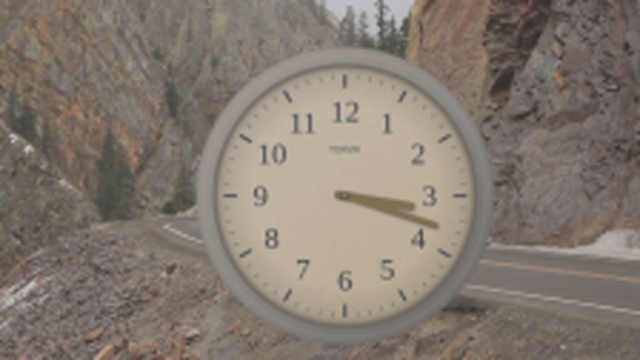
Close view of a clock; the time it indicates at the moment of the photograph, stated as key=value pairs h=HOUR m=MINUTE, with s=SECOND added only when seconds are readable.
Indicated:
h=3 m=18
